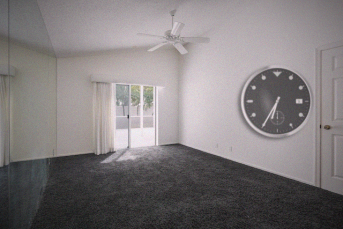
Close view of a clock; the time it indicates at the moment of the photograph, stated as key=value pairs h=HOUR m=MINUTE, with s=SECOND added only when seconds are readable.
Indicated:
h=6 m=35
